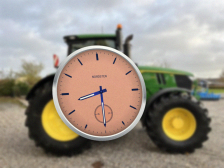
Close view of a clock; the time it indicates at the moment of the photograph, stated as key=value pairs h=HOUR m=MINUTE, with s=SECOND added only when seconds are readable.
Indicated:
h=8 m=30
